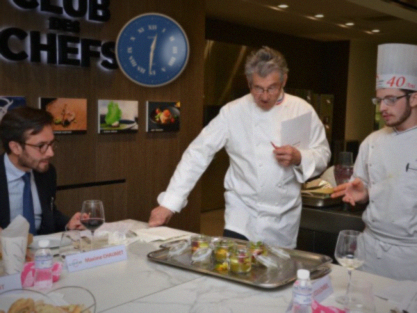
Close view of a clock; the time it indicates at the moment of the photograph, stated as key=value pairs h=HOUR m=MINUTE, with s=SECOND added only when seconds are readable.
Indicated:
h=12 m=31
